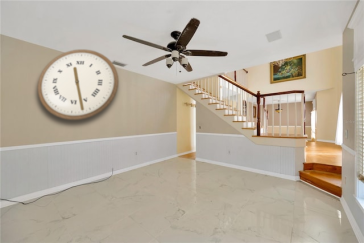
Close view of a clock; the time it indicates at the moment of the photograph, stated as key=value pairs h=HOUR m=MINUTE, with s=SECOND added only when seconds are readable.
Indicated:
h=11 m=27
